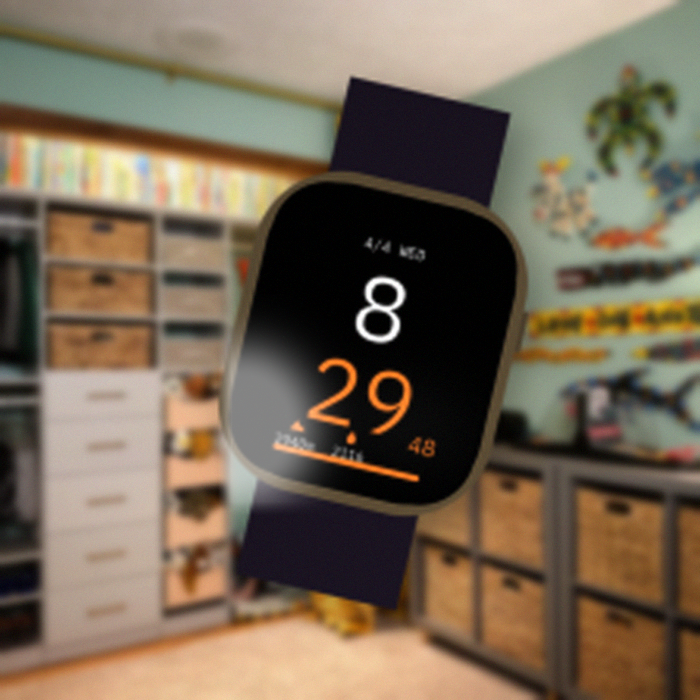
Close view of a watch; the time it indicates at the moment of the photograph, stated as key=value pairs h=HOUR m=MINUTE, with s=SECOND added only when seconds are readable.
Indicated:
h=8 m=29 s=48
